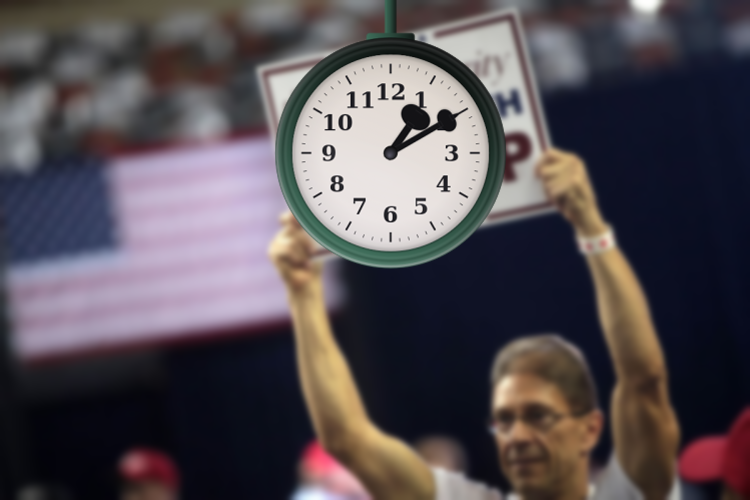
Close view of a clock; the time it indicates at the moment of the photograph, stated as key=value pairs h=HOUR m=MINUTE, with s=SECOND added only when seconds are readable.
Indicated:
h=1 m=10
